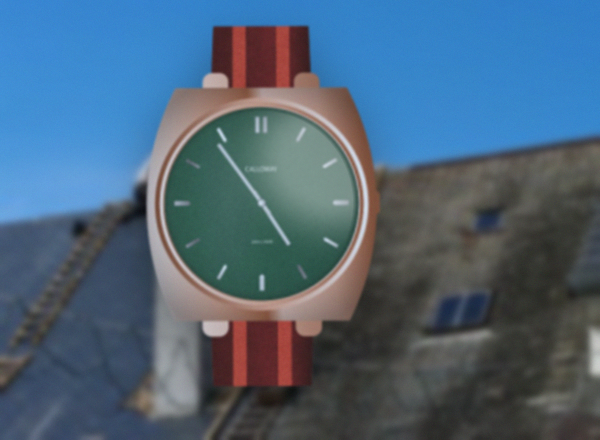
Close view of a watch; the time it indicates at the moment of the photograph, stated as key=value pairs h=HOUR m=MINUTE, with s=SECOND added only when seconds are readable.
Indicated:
h=4 m=54
